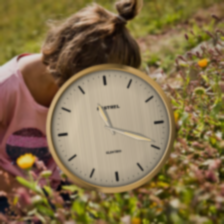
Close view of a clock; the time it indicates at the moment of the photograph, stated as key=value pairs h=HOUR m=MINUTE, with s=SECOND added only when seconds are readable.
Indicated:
h=11 m=19
